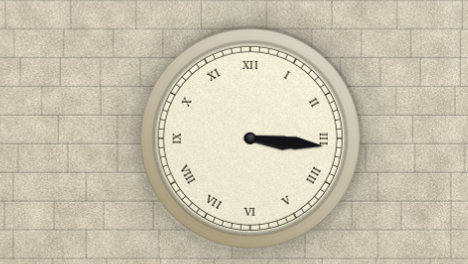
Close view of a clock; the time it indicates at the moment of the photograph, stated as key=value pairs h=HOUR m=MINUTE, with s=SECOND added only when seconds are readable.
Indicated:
h=3 m=16
